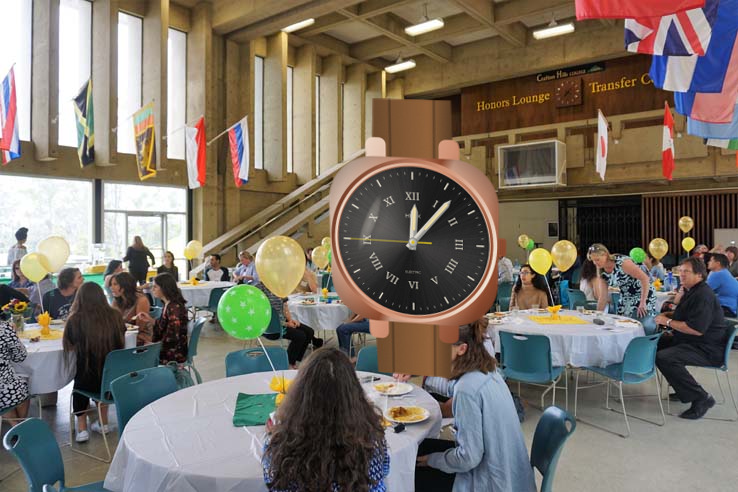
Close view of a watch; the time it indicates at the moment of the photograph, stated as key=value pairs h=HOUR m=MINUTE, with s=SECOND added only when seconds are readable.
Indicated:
h=12 m=6 s=45
